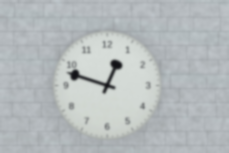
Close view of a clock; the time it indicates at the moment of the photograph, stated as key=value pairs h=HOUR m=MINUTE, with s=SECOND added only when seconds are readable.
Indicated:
h=12 m=48
